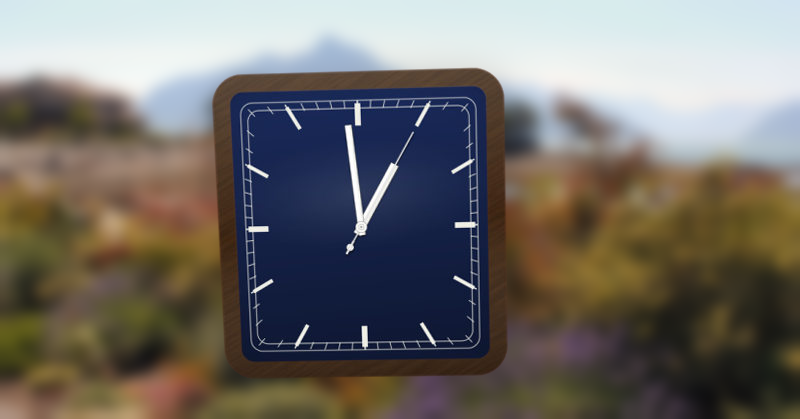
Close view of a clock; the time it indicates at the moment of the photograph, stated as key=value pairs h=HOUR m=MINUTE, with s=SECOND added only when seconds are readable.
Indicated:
h=12 m=59 s=5
